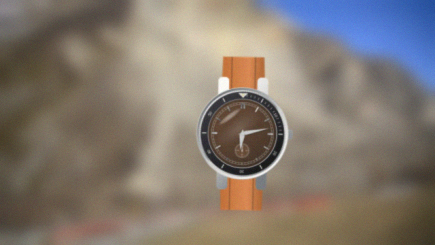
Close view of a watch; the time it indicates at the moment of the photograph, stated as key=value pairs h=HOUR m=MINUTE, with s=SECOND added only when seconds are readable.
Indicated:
h=6 m=13
